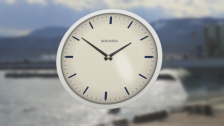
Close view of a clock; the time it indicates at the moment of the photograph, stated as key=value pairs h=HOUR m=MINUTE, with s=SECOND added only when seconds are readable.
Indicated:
h=1 m=51
